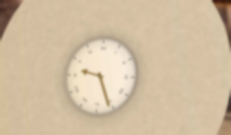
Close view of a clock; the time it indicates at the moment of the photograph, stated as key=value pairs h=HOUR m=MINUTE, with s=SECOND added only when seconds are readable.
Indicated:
h=9 m=26
